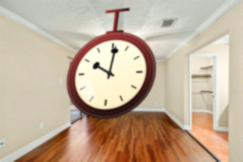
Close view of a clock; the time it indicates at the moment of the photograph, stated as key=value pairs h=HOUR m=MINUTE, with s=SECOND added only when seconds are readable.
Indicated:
h=10 m=1
